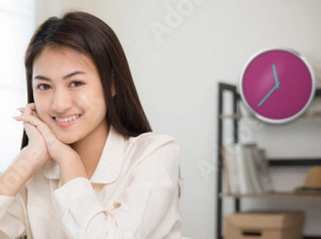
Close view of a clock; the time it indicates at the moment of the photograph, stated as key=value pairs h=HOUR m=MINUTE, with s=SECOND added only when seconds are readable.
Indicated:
h=11 m=37
